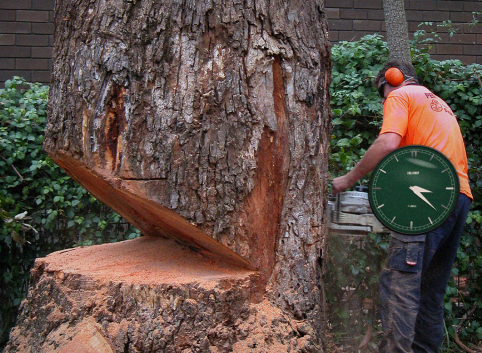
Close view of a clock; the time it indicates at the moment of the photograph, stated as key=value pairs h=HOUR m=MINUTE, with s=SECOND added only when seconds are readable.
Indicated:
h=3 m=22
